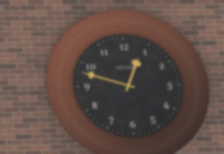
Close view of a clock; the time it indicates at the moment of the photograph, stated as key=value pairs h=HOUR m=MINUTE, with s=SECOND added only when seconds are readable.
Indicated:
h=12 m=48
